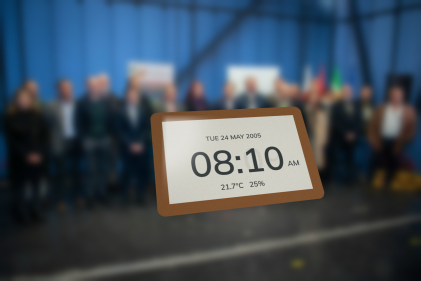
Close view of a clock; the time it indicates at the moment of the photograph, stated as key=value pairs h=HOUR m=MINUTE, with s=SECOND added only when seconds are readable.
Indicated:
h=8 m=10
